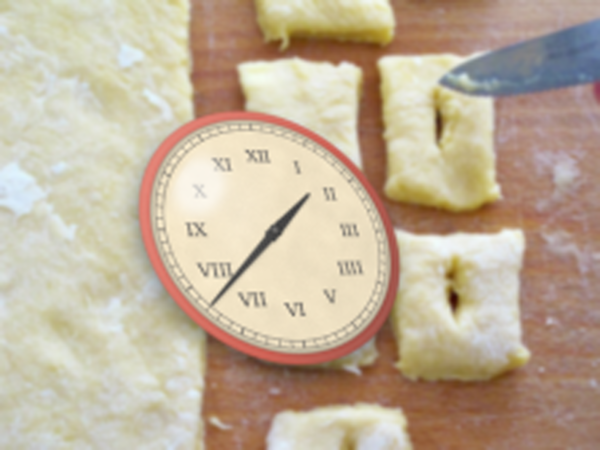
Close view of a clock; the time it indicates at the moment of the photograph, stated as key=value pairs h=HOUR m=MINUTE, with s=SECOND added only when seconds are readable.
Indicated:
h=1 m=38
